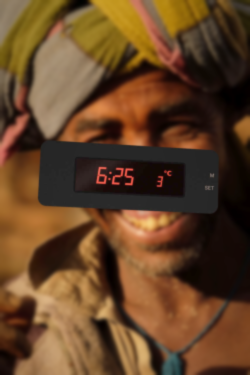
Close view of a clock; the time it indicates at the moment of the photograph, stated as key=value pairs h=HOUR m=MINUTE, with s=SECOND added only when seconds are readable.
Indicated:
h=6 m=25
